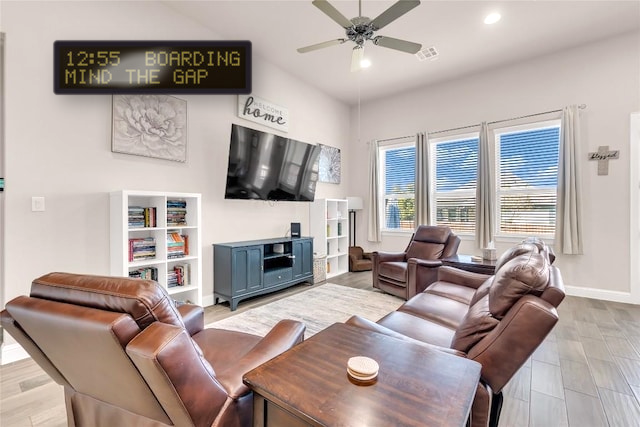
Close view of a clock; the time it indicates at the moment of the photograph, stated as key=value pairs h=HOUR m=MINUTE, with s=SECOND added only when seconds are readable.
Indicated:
h=12 m=55
